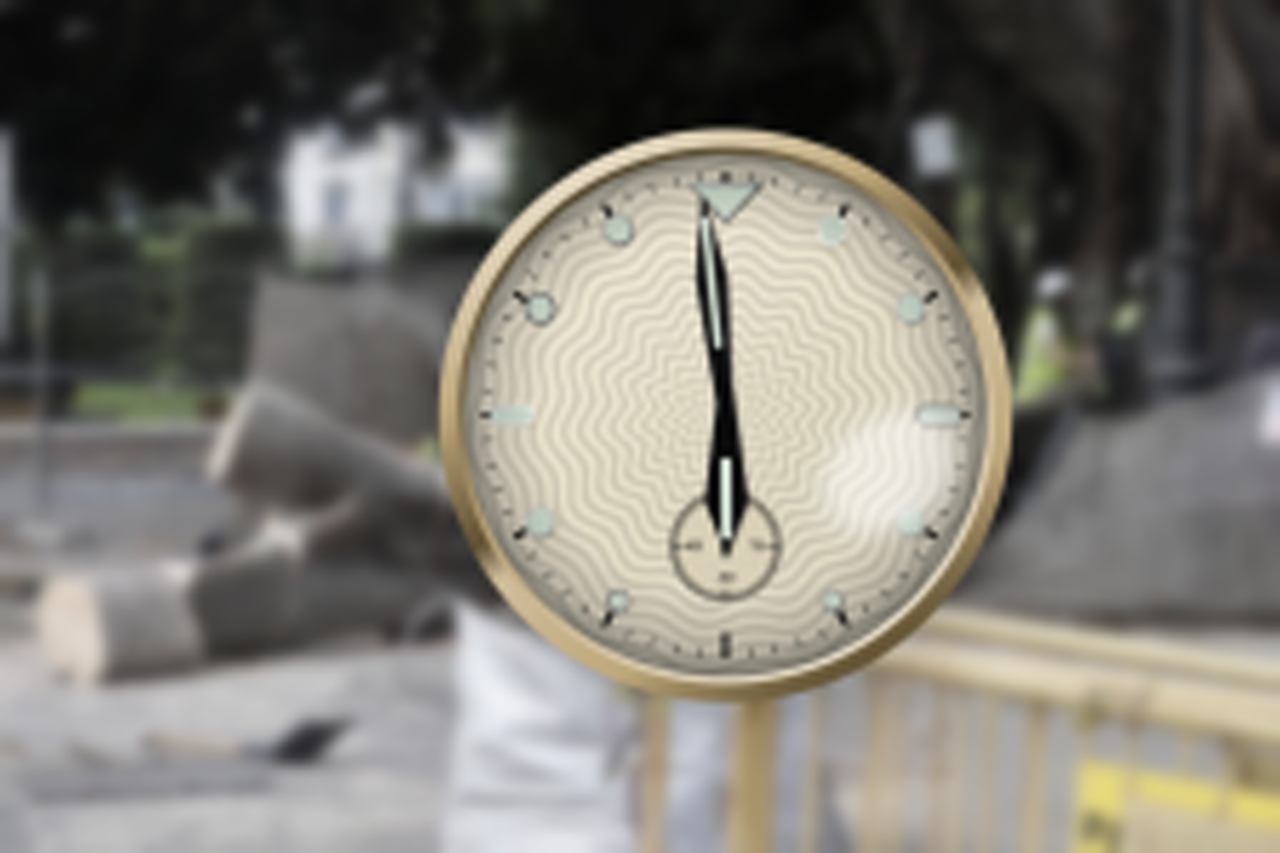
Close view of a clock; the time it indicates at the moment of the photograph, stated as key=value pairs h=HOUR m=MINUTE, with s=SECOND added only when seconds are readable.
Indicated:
h=5 m=59
